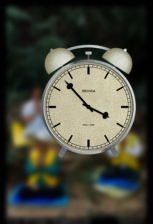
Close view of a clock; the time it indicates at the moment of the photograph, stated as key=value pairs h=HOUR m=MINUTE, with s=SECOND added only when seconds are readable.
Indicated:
h=3 m=53
